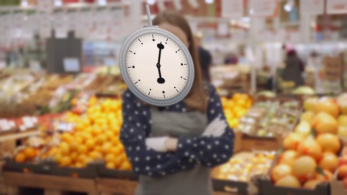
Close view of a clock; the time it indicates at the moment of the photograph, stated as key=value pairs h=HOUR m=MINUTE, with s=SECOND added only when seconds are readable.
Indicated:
h=6 m=3
